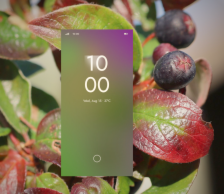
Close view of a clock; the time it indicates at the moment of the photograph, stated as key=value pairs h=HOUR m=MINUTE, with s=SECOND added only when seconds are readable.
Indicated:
h=10 m=0
